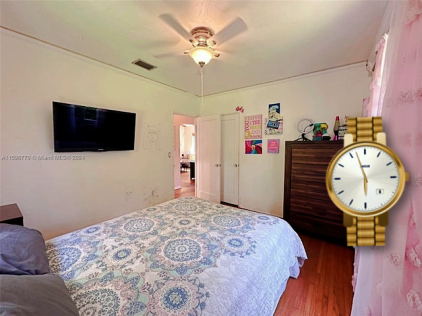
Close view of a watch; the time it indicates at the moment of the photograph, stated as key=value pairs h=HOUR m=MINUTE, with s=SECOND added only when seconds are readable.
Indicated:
h=5 m=57
